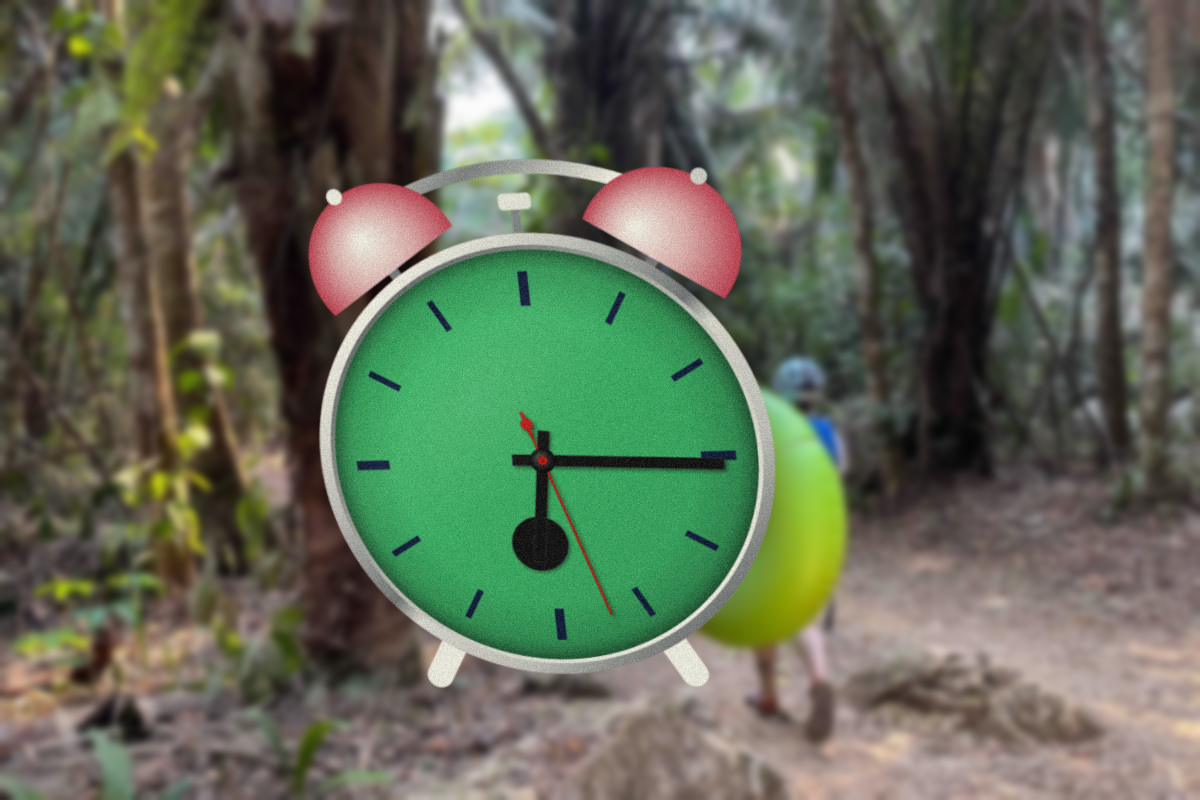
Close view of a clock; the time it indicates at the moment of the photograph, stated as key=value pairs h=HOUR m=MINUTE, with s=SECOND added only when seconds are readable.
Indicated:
h=6 m=15 s=27
